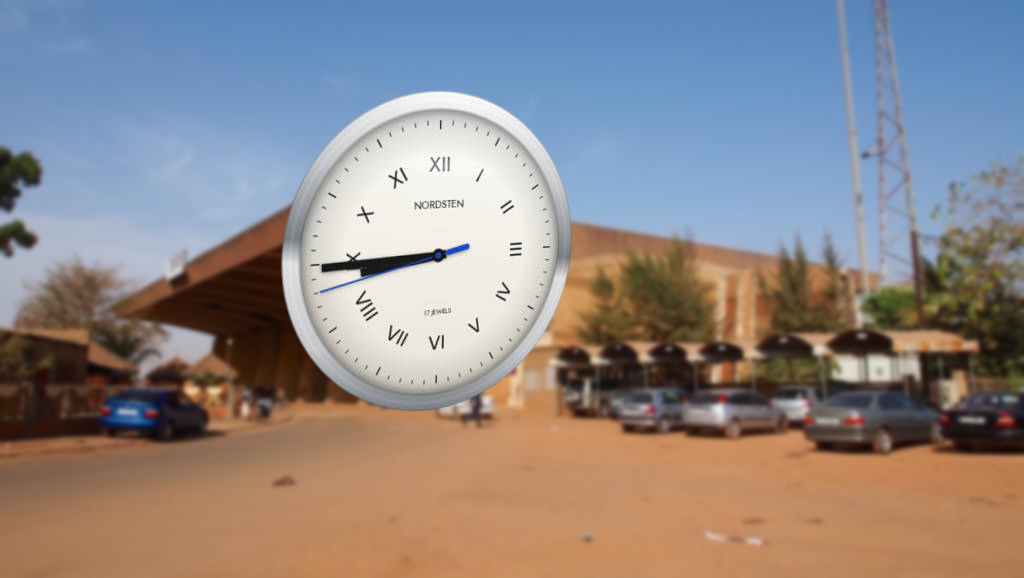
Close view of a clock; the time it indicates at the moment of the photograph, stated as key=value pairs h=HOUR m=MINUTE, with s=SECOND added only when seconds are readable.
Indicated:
h=8 m=44 s=43
